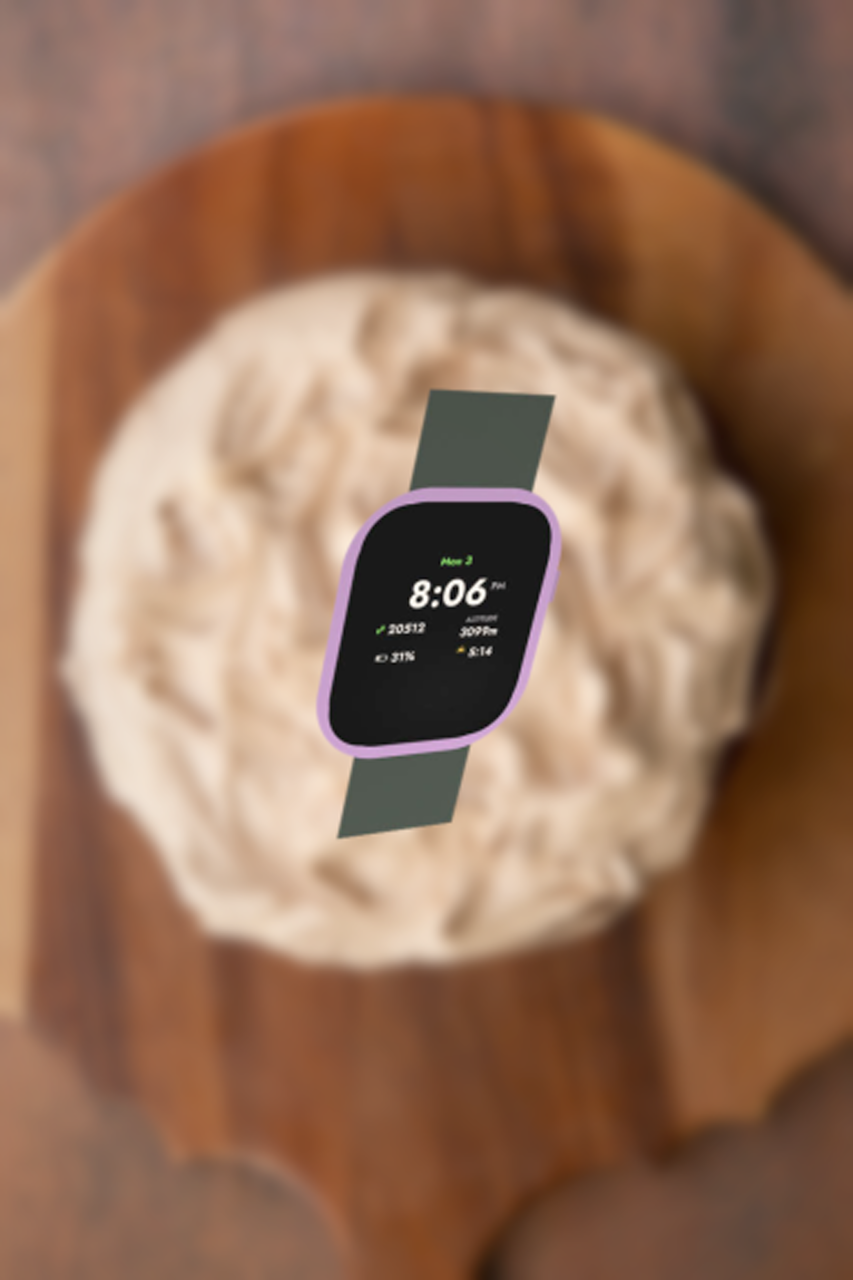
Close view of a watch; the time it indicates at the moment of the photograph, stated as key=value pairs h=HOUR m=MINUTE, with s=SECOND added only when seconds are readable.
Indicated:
h=8 m=6
